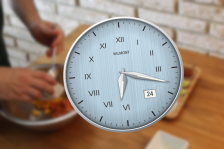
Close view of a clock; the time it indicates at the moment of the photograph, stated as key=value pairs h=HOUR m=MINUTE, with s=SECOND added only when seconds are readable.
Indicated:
h=6 m=18
